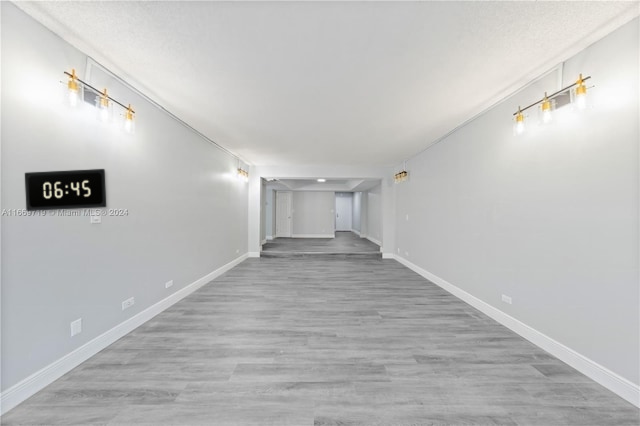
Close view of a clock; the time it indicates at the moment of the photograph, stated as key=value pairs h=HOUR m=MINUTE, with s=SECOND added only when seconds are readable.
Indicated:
h=6 m=45
